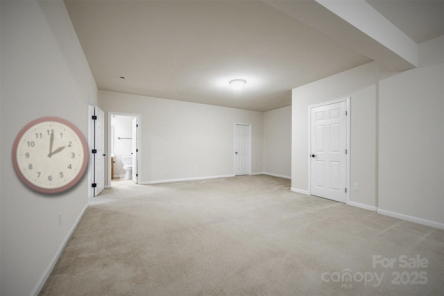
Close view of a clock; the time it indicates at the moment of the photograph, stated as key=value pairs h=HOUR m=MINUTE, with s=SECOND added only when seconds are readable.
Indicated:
h=2 m=1
